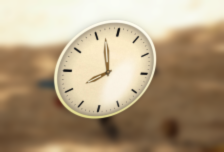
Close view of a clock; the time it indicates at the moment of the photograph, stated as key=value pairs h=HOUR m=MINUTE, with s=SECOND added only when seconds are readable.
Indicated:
h=7 m=57
